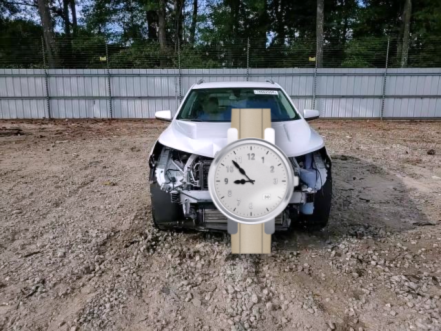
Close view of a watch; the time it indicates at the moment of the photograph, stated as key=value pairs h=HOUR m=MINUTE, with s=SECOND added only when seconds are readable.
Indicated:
h=8 m=53
